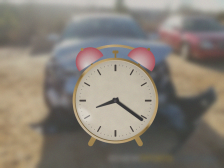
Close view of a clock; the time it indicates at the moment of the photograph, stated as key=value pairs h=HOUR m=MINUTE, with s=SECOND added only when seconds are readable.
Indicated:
h=8 m=21
